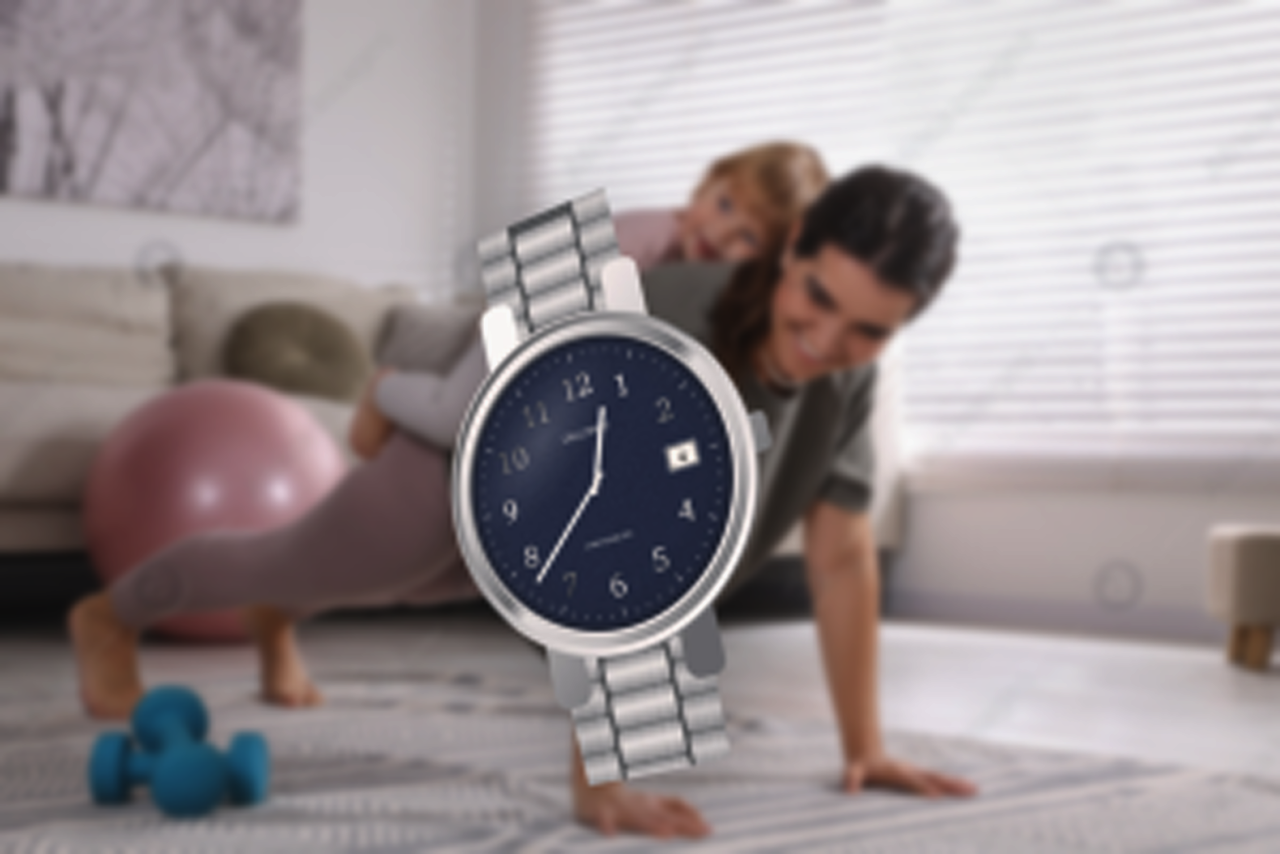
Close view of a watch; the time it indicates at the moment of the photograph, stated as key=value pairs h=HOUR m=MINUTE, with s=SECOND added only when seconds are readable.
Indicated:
h=12 m=38
